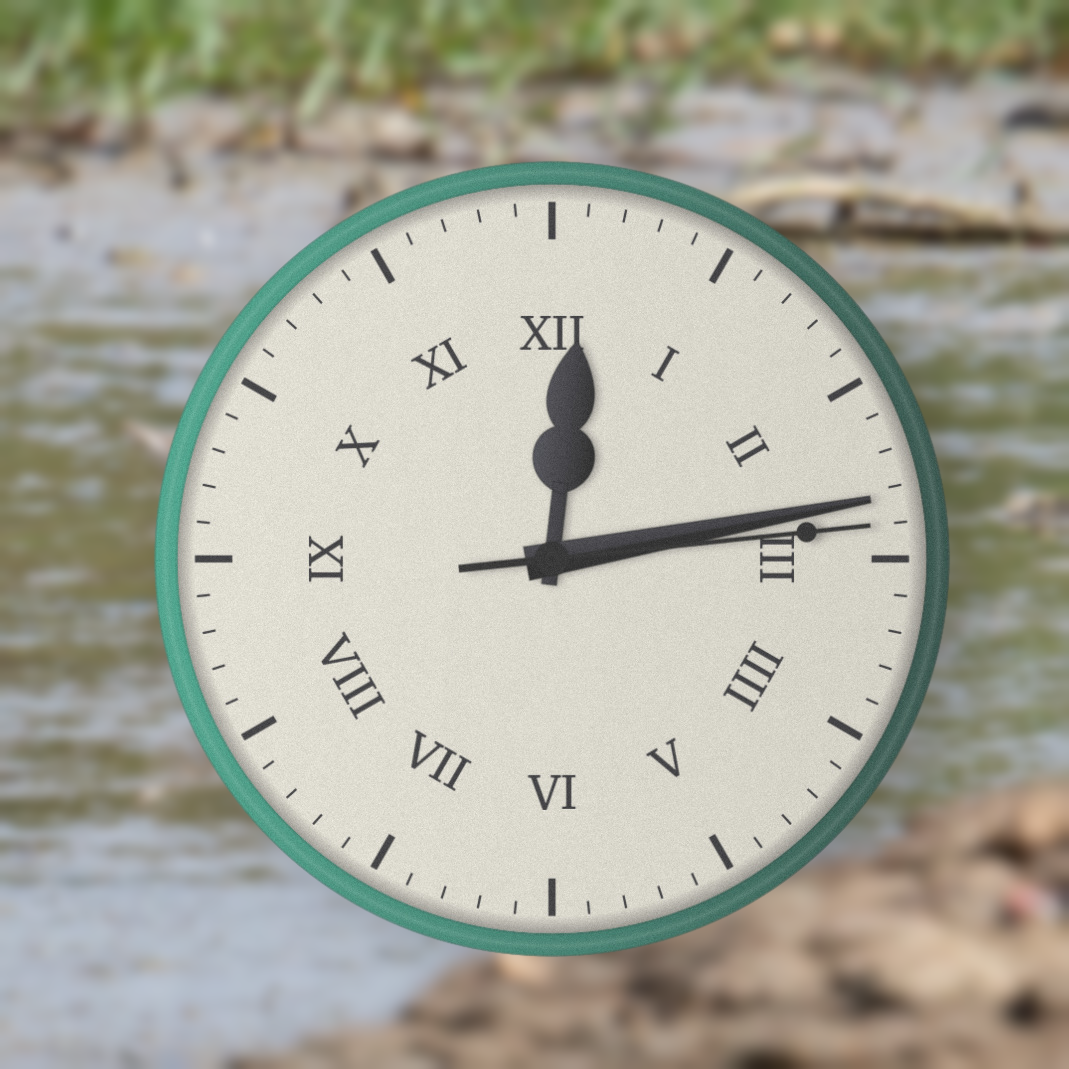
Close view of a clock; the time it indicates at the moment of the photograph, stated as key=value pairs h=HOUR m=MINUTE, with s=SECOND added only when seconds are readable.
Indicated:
h=12 m=13 s=14
